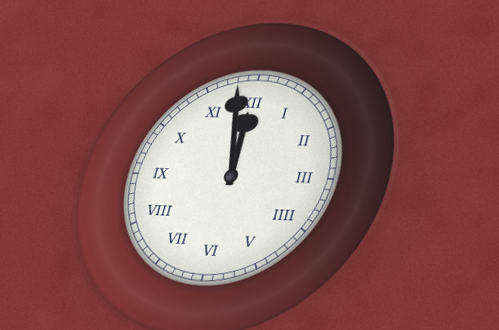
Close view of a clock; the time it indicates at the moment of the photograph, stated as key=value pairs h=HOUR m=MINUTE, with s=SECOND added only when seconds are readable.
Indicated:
h=11 m=58
